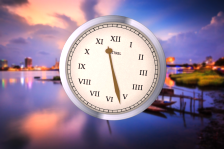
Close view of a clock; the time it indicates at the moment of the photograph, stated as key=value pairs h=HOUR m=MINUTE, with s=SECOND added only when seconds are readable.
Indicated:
h=11 m=27
